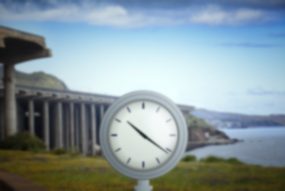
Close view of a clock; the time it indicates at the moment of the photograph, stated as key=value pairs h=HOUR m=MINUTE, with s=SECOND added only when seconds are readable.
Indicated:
h=10 m=21
